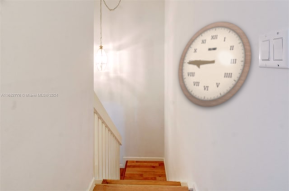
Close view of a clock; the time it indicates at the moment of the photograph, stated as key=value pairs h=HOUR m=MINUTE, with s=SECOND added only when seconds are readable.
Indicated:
h=8 m=45
